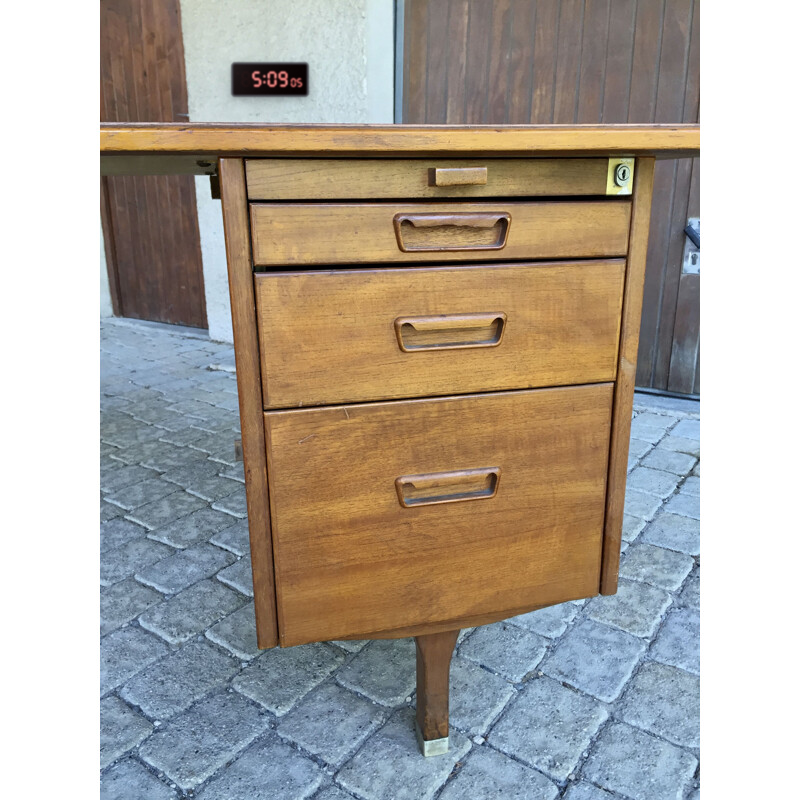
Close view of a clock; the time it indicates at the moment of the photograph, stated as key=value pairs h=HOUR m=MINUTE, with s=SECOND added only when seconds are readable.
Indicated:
h=5 m=9
